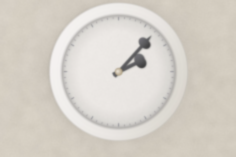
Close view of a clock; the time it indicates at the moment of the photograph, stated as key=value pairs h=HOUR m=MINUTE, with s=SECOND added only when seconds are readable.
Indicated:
h=2 m=7
